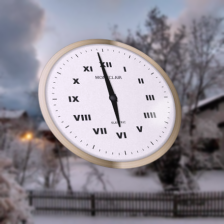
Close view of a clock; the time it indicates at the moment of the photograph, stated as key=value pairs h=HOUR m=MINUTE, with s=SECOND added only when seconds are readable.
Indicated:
h=5 m=59
